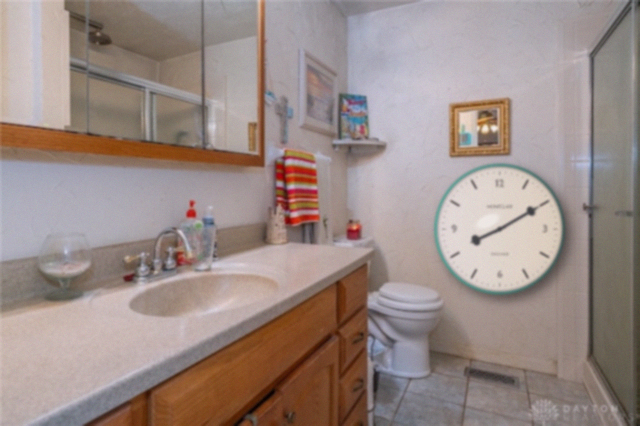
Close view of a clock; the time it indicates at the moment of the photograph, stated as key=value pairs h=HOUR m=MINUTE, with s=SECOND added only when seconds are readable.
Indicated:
h=8 m=10
